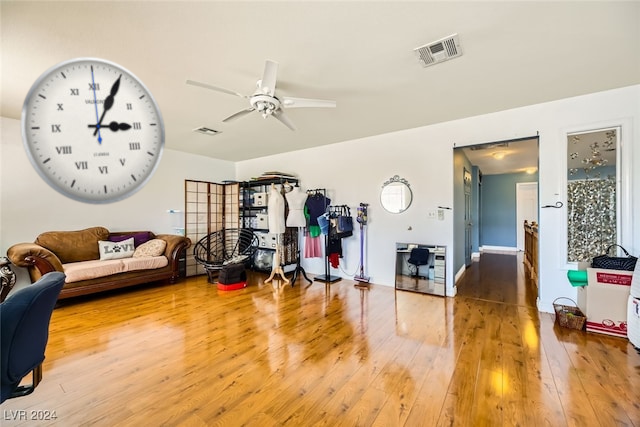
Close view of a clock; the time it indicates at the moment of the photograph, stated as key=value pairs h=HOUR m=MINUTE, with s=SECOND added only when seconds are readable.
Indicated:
h=3 m=5 s=0
